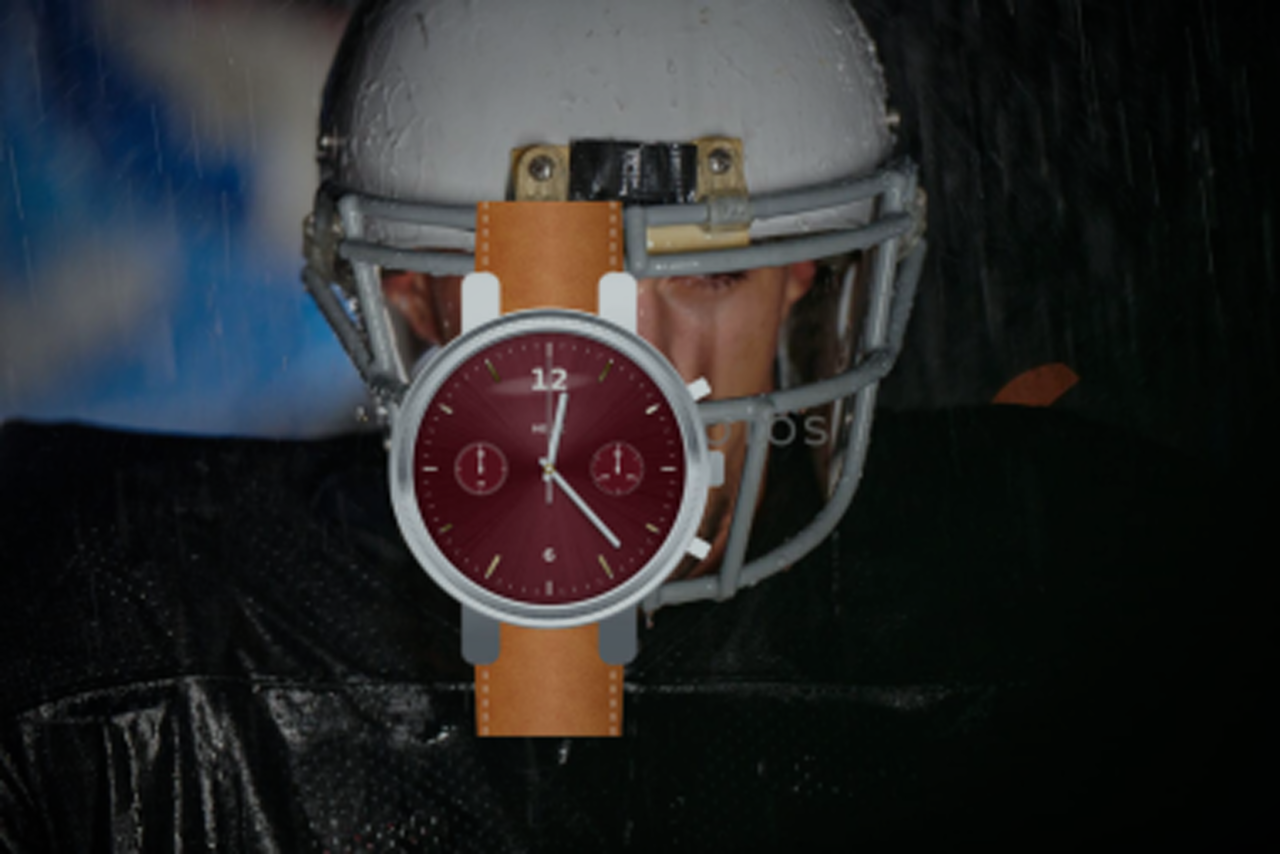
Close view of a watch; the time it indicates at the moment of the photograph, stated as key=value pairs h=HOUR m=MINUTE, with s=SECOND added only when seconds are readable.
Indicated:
h=12 m=23
